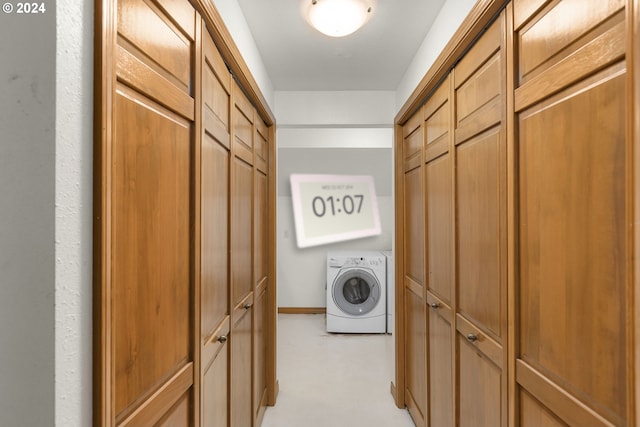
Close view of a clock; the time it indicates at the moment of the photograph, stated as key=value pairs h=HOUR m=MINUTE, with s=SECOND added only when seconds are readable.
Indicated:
h=1 m=7
